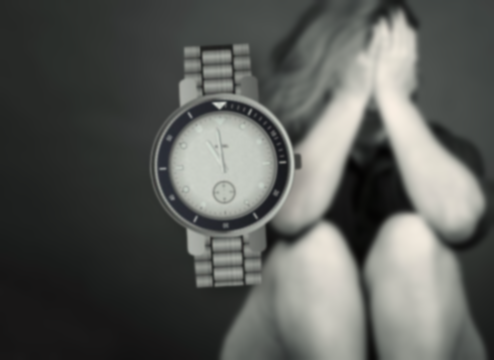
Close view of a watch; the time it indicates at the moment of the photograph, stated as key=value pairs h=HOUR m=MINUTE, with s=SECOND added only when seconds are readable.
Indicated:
h=10 m=59
